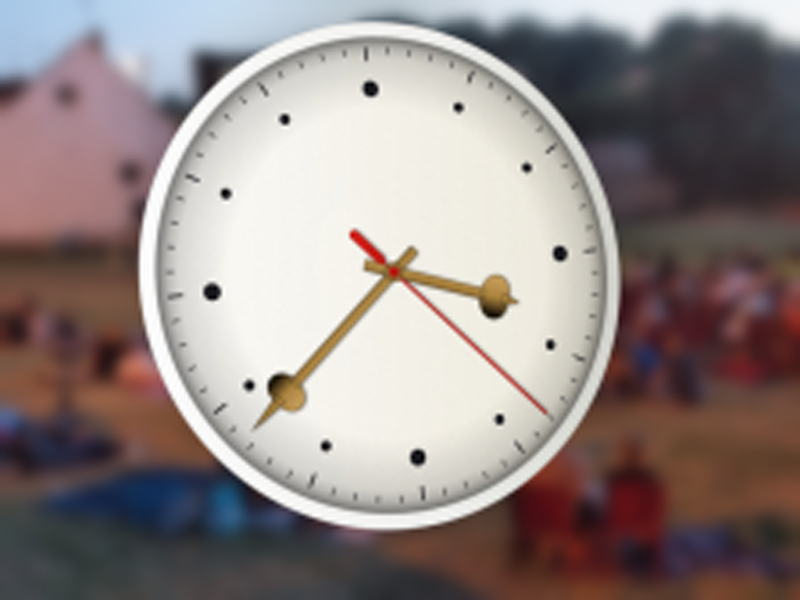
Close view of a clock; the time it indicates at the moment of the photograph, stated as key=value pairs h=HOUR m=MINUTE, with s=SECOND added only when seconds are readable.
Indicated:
h=3 m=38 s=23
